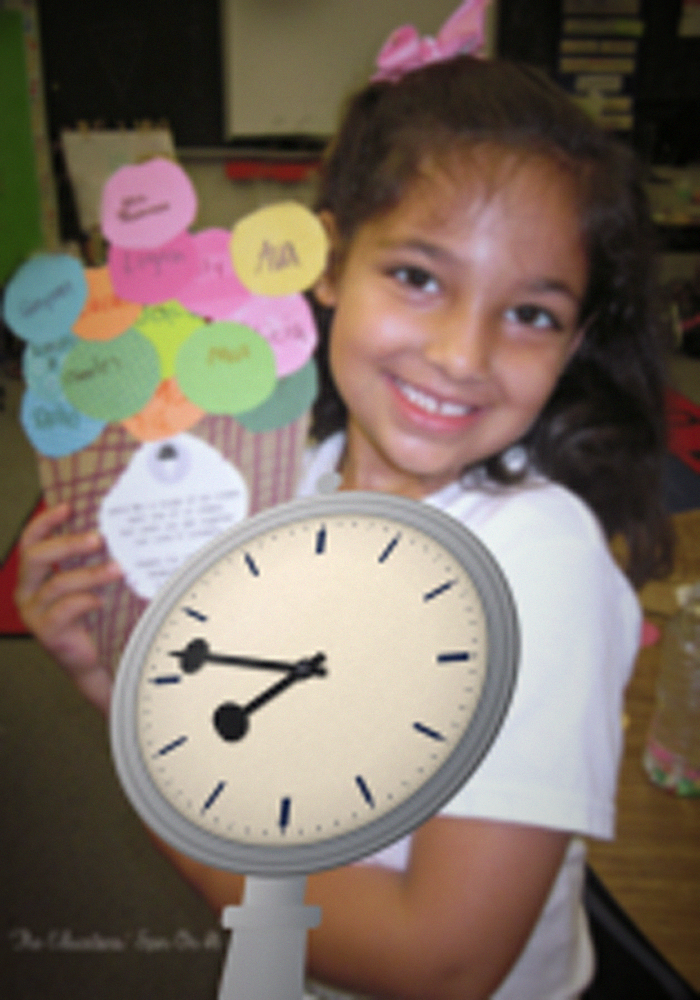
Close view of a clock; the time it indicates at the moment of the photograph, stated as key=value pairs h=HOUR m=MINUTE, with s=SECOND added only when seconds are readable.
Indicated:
h=7 m=47
